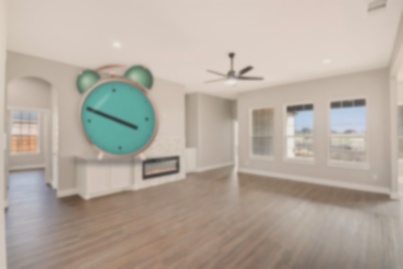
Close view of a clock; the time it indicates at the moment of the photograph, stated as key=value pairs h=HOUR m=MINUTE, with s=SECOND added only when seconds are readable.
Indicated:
h=3 m=49
